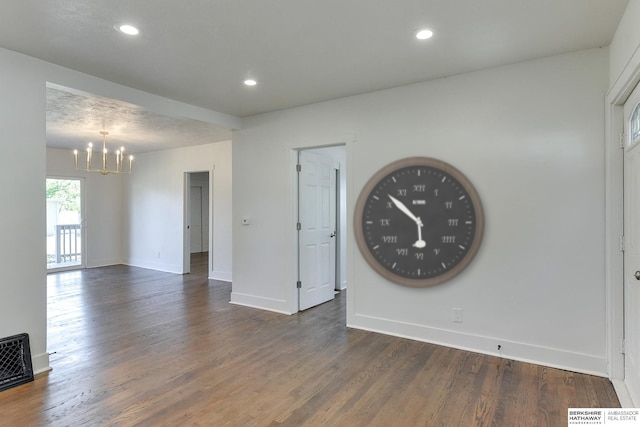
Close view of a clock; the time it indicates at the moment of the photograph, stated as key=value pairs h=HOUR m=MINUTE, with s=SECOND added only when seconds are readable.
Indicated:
h=5 m=52
